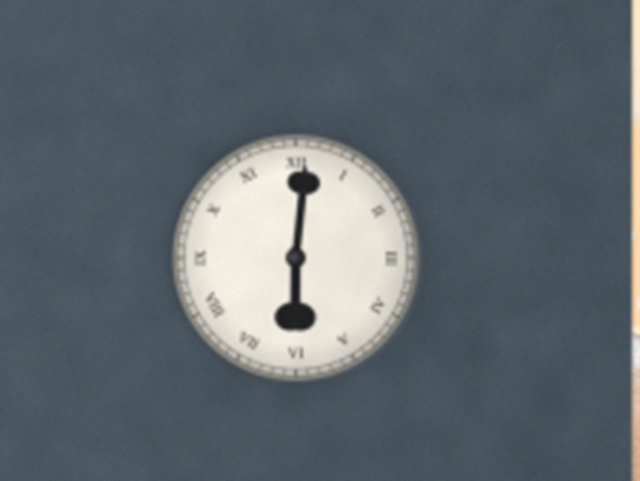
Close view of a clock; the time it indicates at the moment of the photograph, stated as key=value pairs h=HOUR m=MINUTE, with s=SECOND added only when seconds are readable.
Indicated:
h=6 m=1
